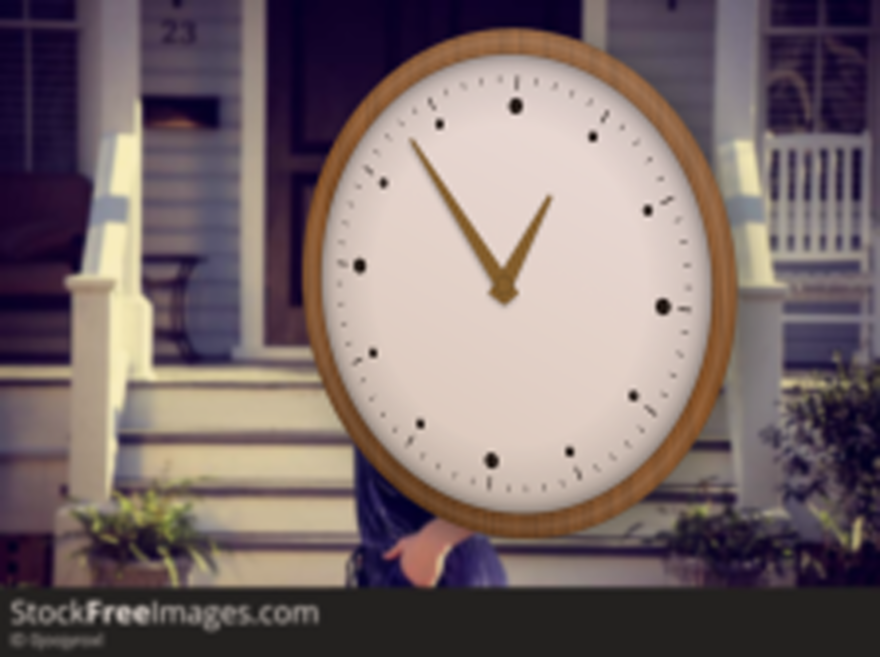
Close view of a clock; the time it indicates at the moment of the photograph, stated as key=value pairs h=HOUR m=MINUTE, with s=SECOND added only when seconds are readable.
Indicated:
h=12 m=53
